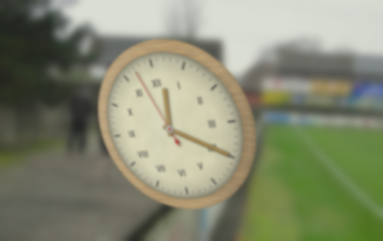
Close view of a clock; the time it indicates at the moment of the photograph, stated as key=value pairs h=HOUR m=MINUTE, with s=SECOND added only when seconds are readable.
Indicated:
h=12 m=19 s=57
